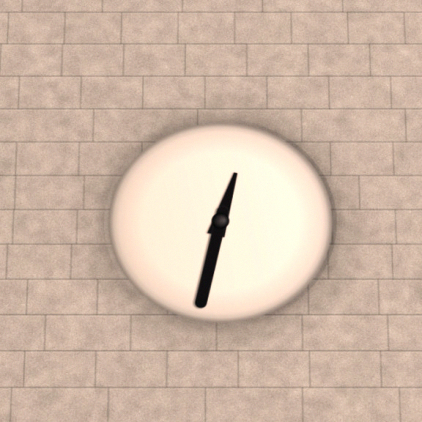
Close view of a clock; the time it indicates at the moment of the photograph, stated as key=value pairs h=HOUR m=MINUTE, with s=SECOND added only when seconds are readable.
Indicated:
h=12 m=32
